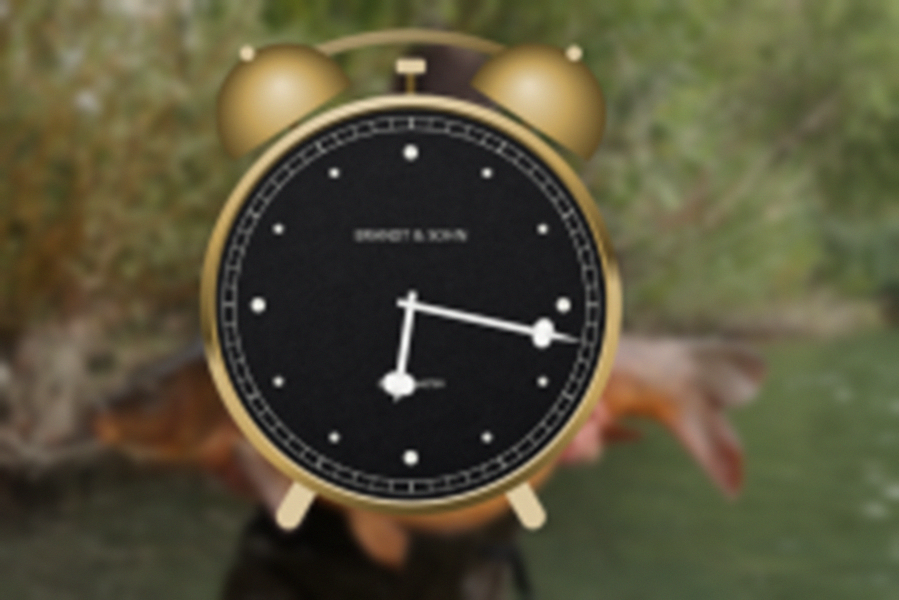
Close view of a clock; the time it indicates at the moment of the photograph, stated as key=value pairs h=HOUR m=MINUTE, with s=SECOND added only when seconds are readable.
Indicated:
h=6 m=17
